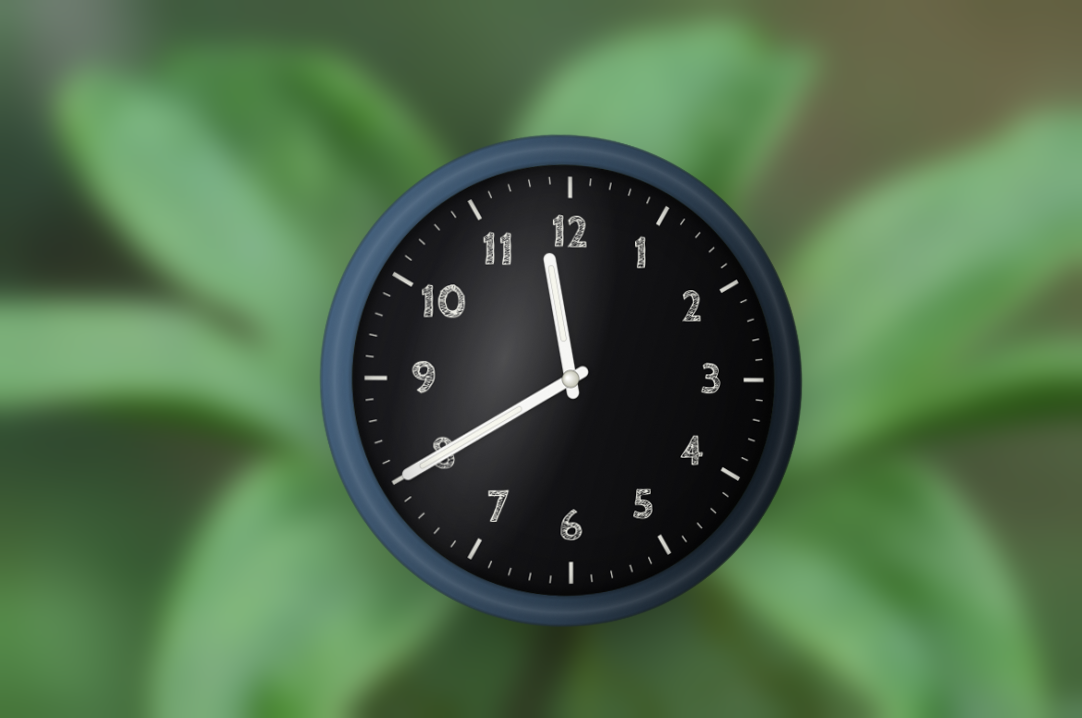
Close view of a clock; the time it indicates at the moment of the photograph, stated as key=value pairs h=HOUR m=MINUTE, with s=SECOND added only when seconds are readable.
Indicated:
h=11 m=40
